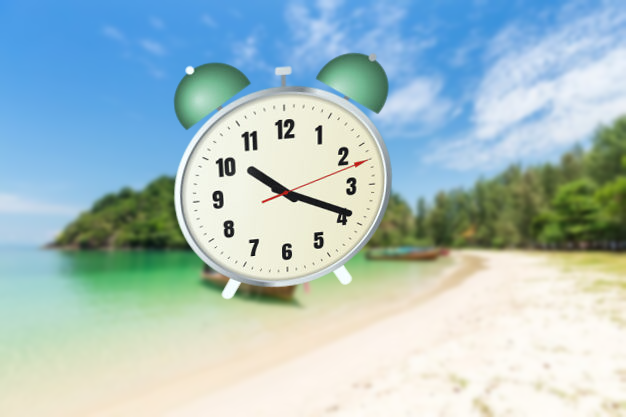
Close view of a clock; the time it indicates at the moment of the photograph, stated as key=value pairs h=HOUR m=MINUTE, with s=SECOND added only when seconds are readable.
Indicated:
h=10 m=19 s=12
